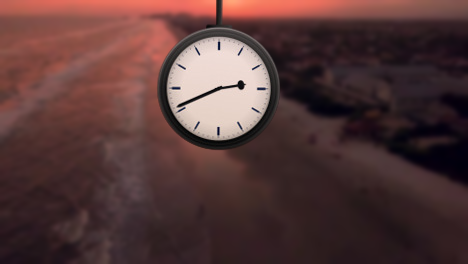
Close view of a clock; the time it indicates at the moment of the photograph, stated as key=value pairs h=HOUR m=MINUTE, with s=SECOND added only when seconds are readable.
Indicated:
h=2 m=41
